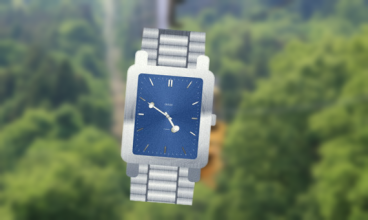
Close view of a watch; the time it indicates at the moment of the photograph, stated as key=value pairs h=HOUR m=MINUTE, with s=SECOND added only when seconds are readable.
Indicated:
h=4 m=50
